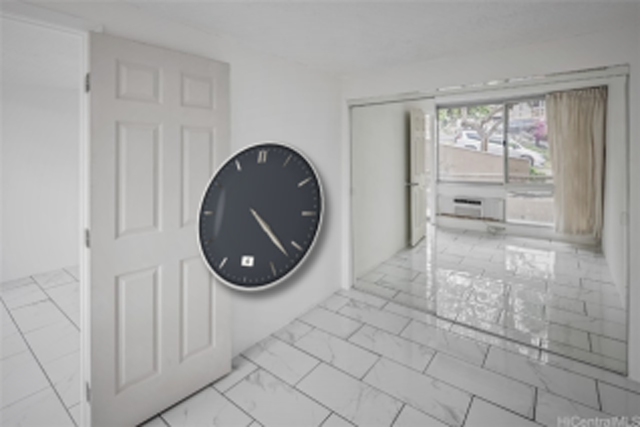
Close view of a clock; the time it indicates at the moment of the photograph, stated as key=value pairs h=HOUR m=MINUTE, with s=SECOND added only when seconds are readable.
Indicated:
h=4 m=22
